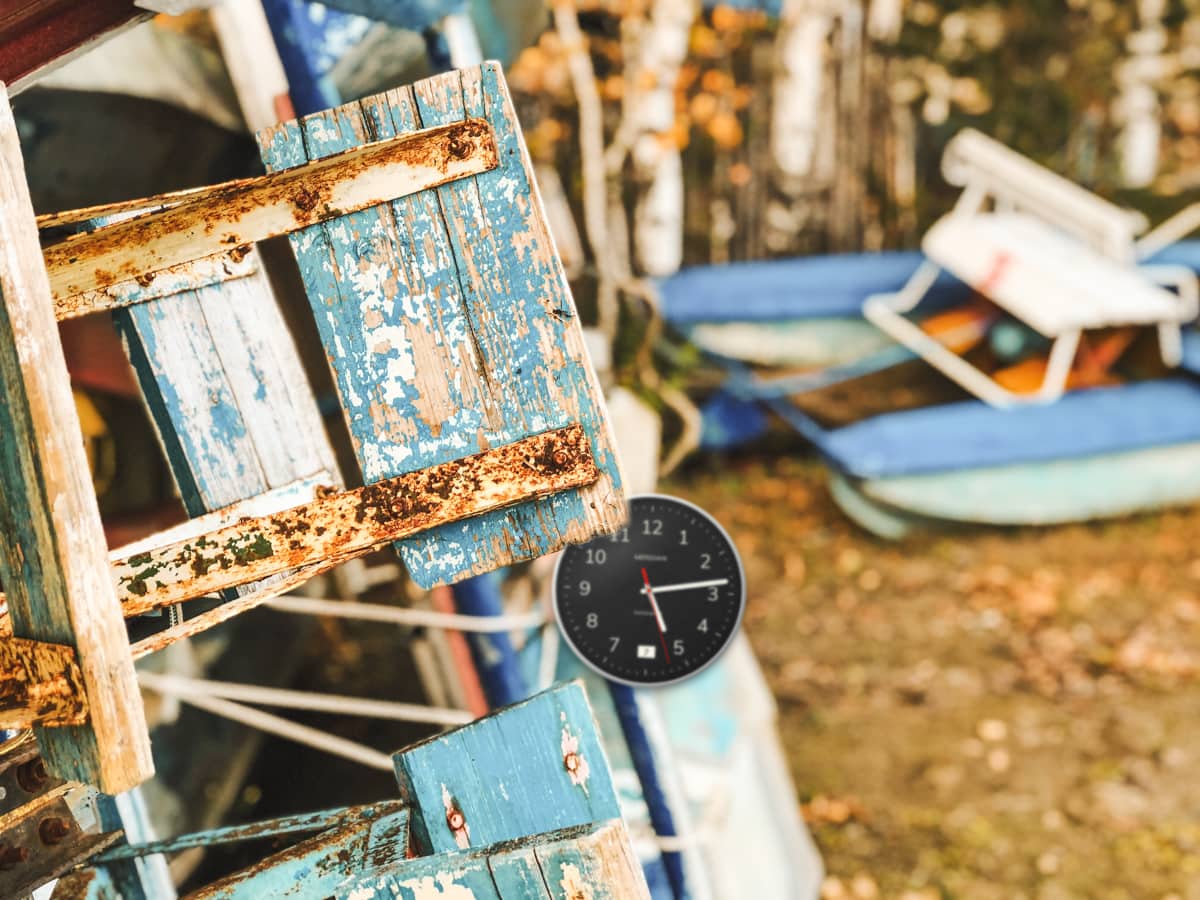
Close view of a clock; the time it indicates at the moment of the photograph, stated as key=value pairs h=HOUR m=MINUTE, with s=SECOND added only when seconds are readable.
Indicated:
h=5 m=13 s=27
